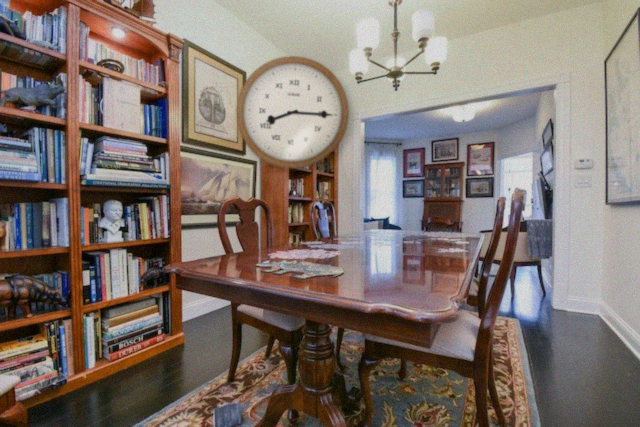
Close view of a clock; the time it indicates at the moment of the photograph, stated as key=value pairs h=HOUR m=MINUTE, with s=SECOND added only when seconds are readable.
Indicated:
h=8 m=15
